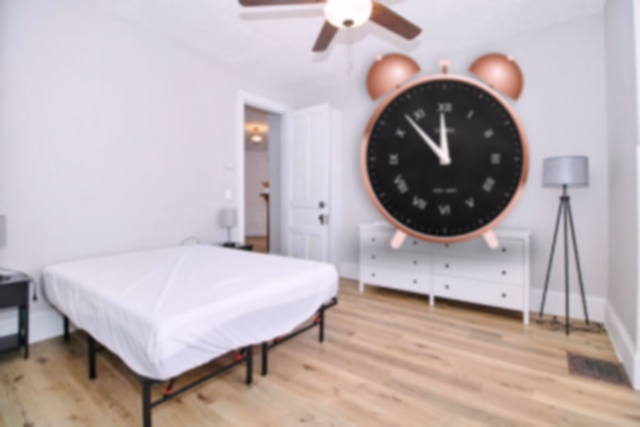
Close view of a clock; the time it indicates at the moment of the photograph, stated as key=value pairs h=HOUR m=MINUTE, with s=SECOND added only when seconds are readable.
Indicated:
h=11 m=53
